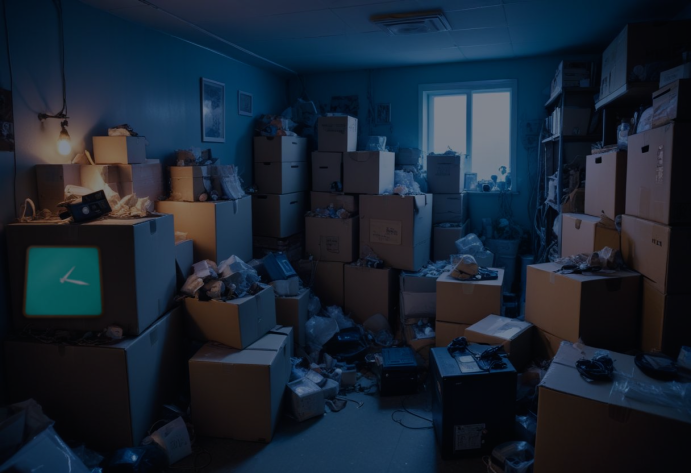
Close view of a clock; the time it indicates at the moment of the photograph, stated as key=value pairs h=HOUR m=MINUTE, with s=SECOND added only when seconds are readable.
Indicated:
h=1 m=17
